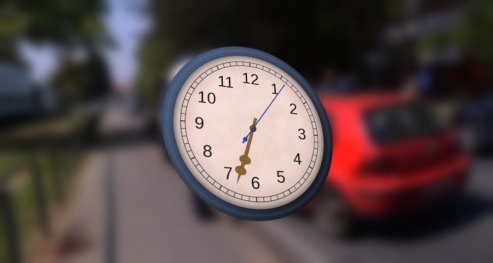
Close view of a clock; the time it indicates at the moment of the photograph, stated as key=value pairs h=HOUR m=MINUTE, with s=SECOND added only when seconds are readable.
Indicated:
h=6 m=33 s=6
